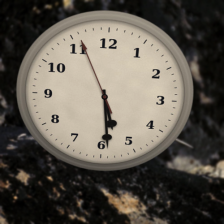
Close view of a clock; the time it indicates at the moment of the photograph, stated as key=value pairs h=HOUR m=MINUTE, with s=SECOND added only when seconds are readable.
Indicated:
h=5 m=28 s=56
